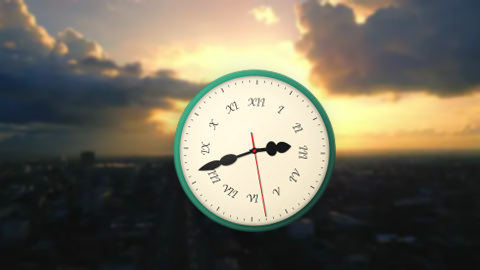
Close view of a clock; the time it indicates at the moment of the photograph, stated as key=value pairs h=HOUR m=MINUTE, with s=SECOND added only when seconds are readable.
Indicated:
h=2 m=41 s=28
